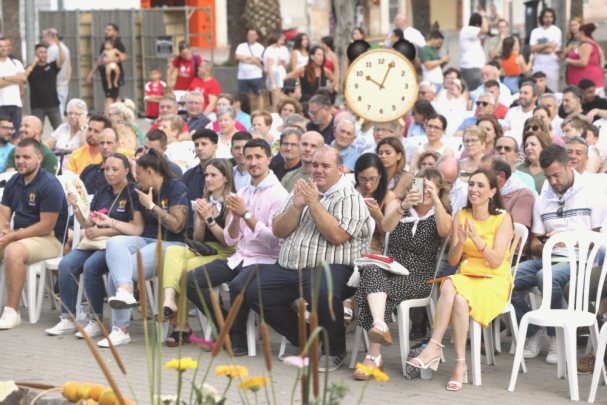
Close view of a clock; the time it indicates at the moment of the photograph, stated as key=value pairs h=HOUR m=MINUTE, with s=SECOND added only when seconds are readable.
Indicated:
h=10 m=4
